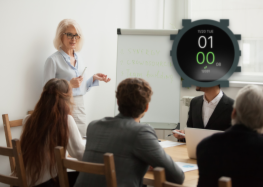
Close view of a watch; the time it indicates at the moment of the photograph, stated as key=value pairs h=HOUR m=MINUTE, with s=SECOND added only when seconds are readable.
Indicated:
h=1 m=0
